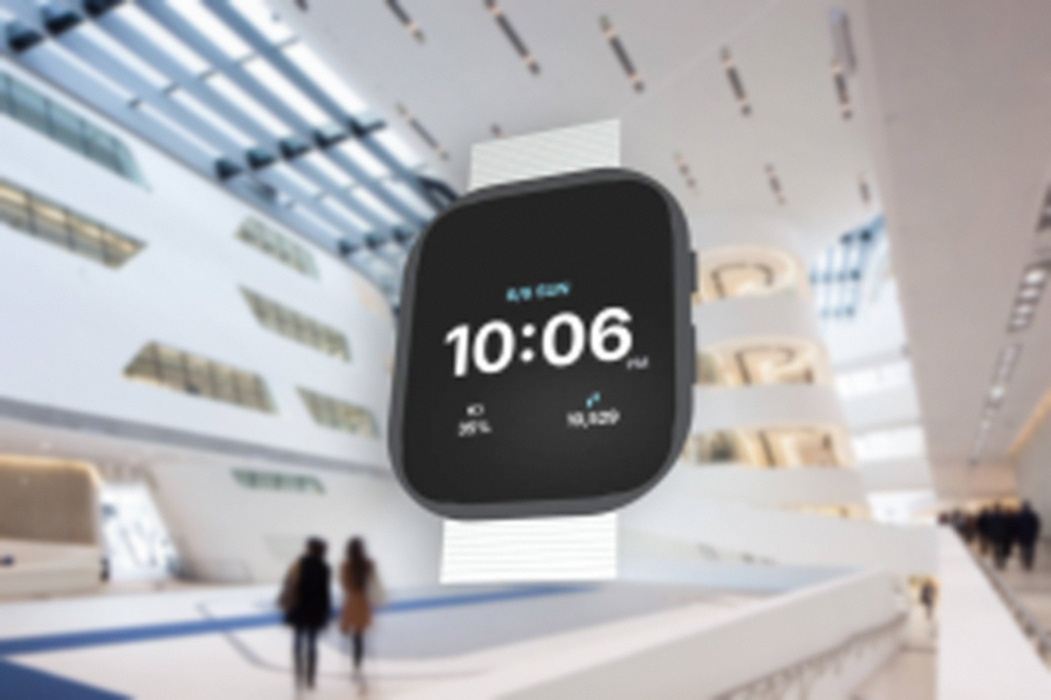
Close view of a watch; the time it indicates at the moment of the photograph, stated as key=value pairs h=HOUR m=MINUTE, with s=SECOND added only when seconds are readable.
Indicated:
h=10 m=6
